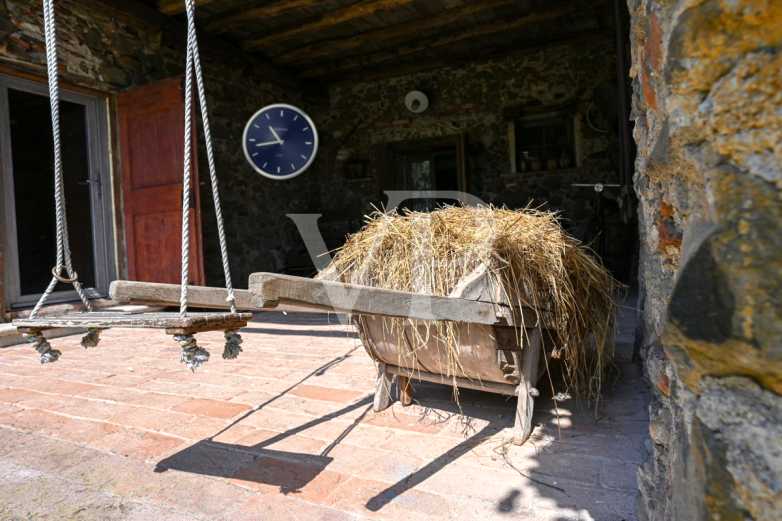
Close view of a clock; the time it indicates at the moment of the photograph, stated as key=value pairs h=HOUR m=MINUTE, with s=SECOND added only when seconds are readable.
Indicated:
h=10 m=43
